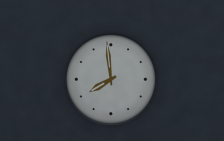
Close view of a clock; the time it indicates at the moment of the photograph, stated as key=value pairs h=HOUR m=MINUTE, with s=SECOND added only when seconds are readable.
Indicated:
h=7 m=59
